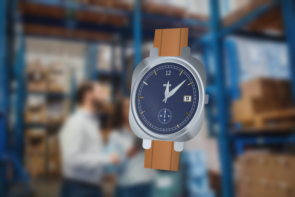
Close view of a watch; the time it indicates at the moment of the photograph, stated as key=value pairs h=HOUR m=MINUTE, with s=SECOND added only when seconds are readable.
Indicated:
h=12 m=8
